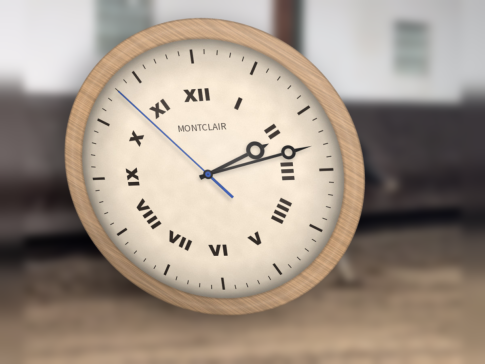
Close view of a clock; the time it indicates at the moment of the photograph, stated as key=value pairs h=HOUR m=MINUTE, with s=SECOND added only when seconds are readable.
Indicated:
h=2 m=12 s=53
